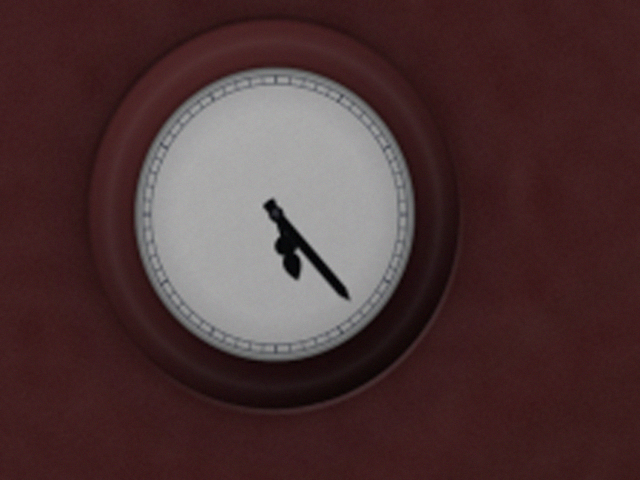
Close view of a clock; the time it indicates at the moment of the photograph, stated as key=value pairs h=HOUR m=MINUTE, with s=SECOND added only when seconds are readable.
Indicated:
h=5 m=23
